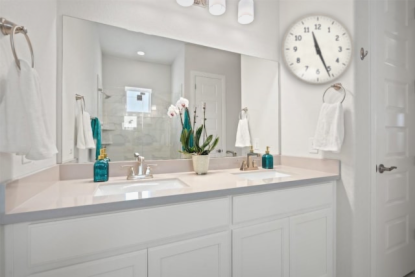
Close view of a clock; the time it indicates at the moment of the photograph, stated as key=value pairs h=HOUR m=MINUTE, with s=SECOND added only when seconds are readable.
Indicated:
h=11 m=26
